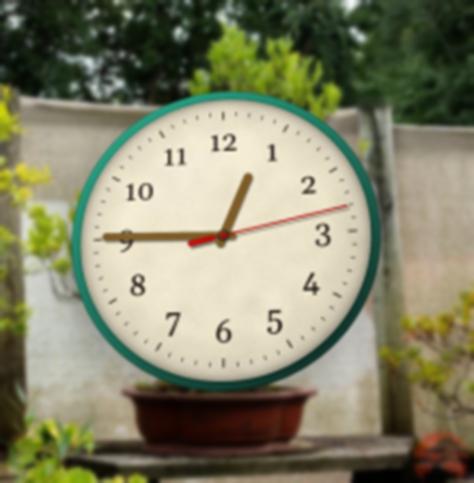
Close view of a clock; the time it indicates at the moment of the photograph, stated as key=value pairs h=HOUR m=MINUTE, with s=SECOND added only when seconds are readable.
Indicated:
h=12 m=45 s=13
